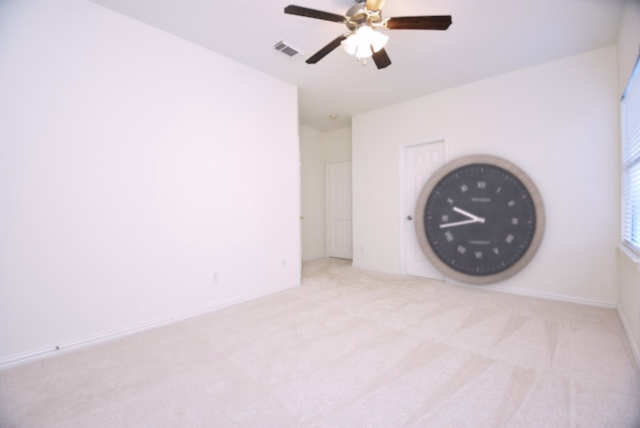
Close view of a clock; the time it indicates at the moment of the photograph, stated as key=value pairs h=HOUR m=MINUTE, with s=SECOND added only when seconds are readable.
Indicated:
h=9 m=43
